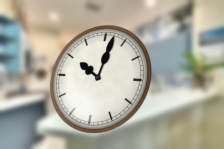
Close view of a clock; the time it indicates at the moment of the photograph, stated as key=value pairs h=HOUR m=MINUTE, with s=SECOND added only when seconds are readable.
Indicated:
h=10 m=2
